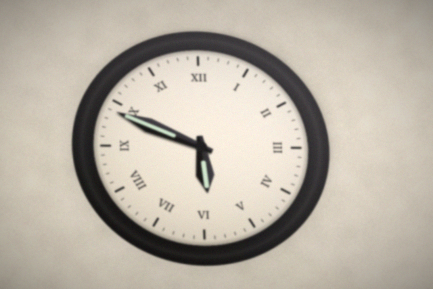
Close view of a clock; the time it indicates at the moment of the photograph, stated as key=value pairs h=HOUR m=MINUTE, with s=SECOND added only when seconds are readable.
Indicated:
h=5 m=49
